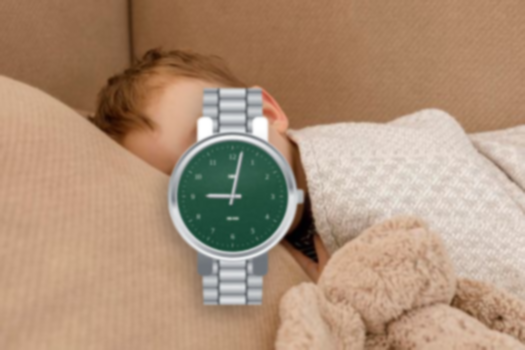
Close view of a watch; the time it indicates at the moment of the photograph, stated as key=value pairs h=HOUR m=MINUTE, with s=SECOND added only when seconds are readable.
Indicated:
h=9 m=2
